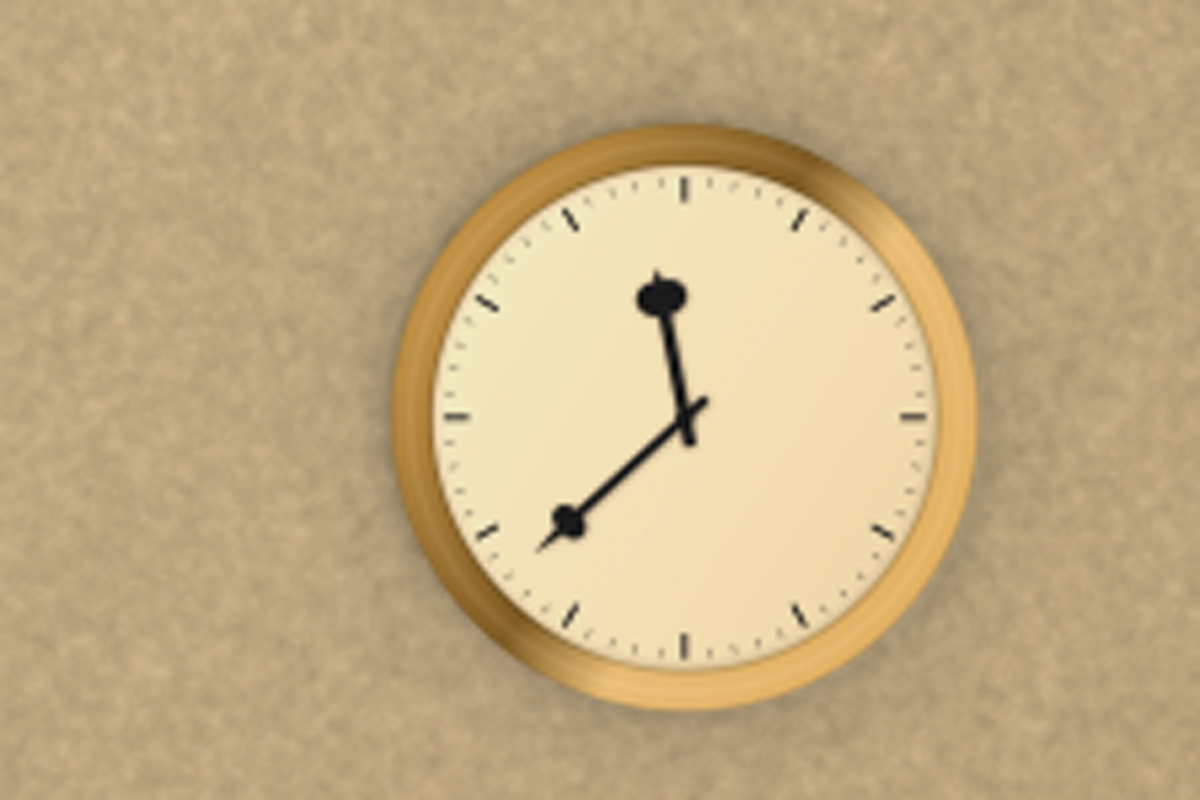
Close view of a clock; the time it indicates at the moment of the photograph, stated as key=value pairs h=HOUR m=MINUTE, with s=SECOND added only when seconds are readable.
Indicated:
h=11 m=38
